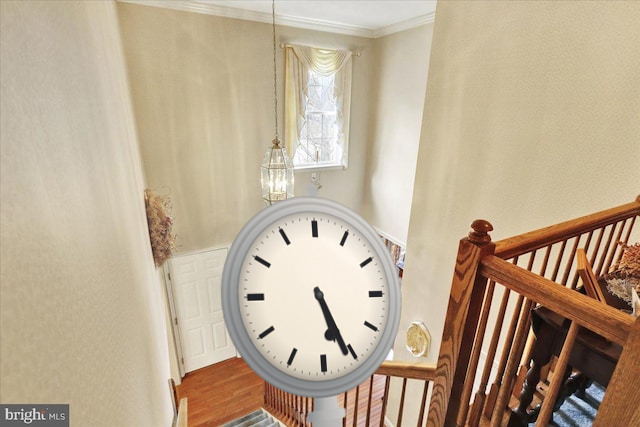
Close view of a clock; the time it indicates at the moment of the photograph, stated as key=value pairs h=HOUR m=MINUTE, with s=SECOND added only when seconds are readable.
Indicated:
h=5 m=26
